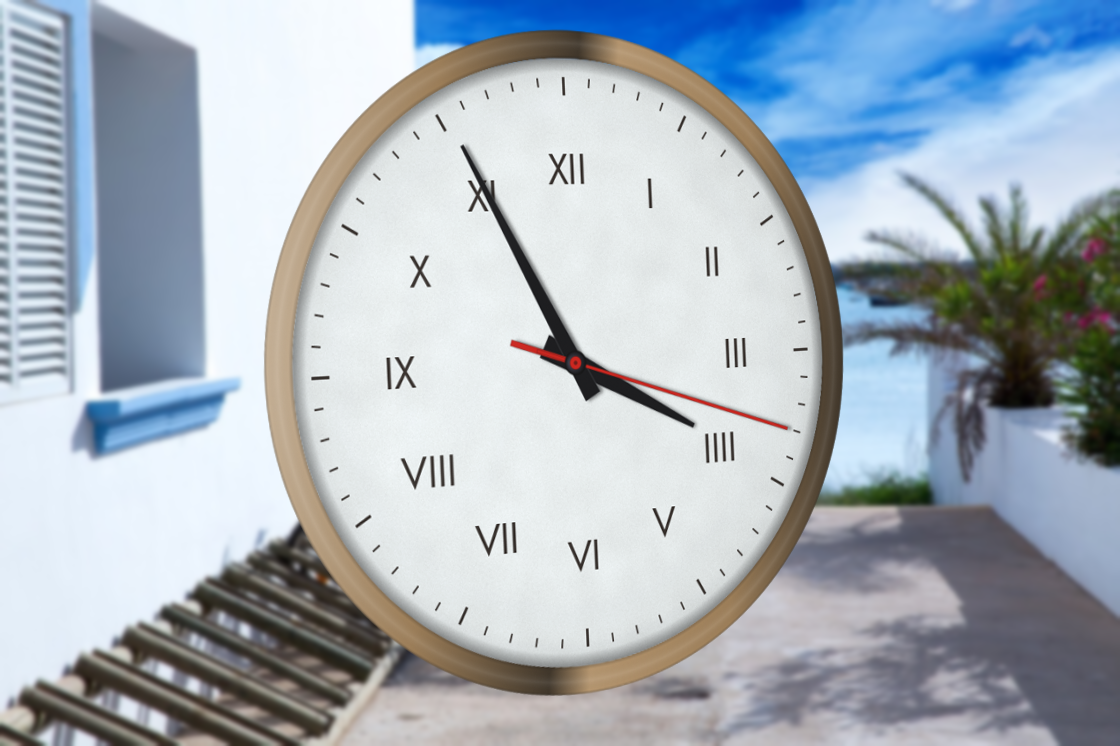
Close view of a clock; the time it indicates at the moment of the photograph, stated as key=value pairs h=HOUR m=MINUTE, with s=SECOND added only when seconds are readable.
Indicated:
h=3 m=55 s=18
